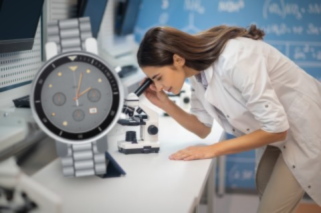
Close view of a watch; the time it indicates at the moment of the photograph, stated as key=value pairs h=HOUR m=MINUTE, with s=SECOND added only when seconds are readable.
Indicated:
h=2 m=3
